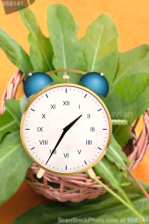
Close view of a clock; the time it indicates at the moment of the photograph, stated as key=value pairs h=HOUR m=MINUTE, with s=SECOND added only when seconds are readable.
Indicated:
h=1 m=35
